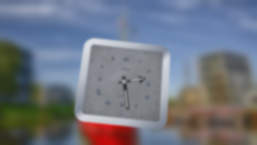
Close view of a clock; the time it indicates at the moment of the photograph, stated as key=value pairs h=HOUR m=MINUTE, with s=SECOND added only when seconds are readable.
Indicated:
h=2 m=28
